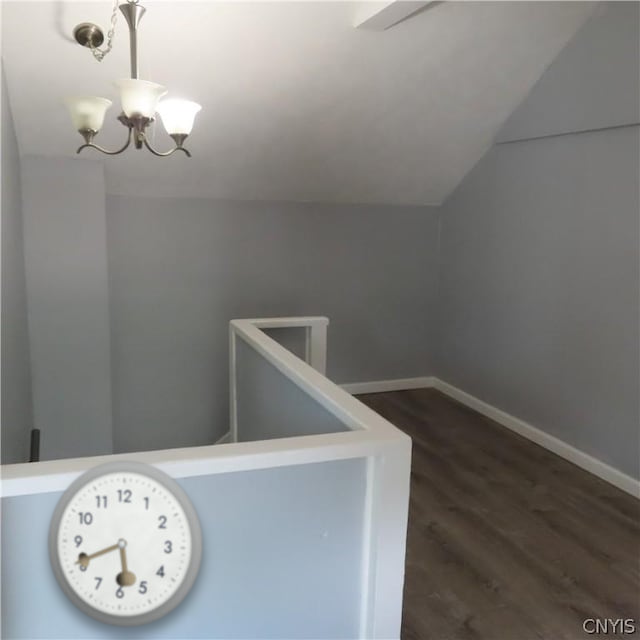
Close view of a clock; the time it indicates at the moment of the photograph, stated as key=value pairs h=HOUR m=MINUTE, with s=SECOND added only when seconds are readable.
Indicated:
h=5 m=41
